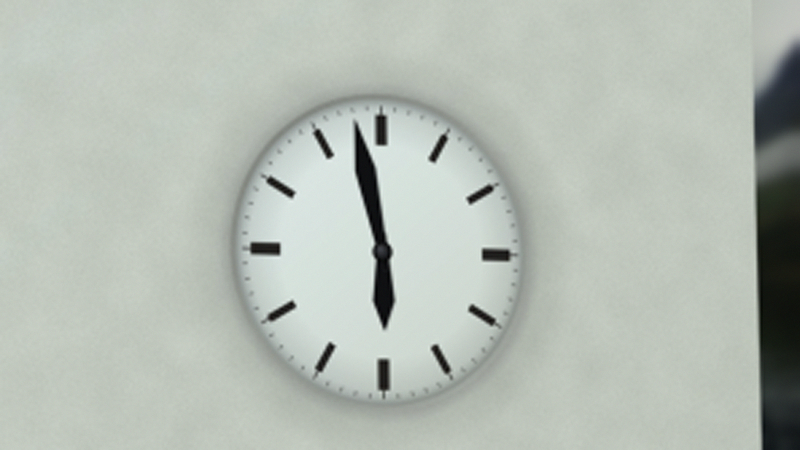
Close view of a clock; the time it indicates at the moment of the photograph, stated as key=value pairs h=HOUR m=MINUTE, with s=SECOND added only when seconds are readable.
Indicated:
h=5 m=58
